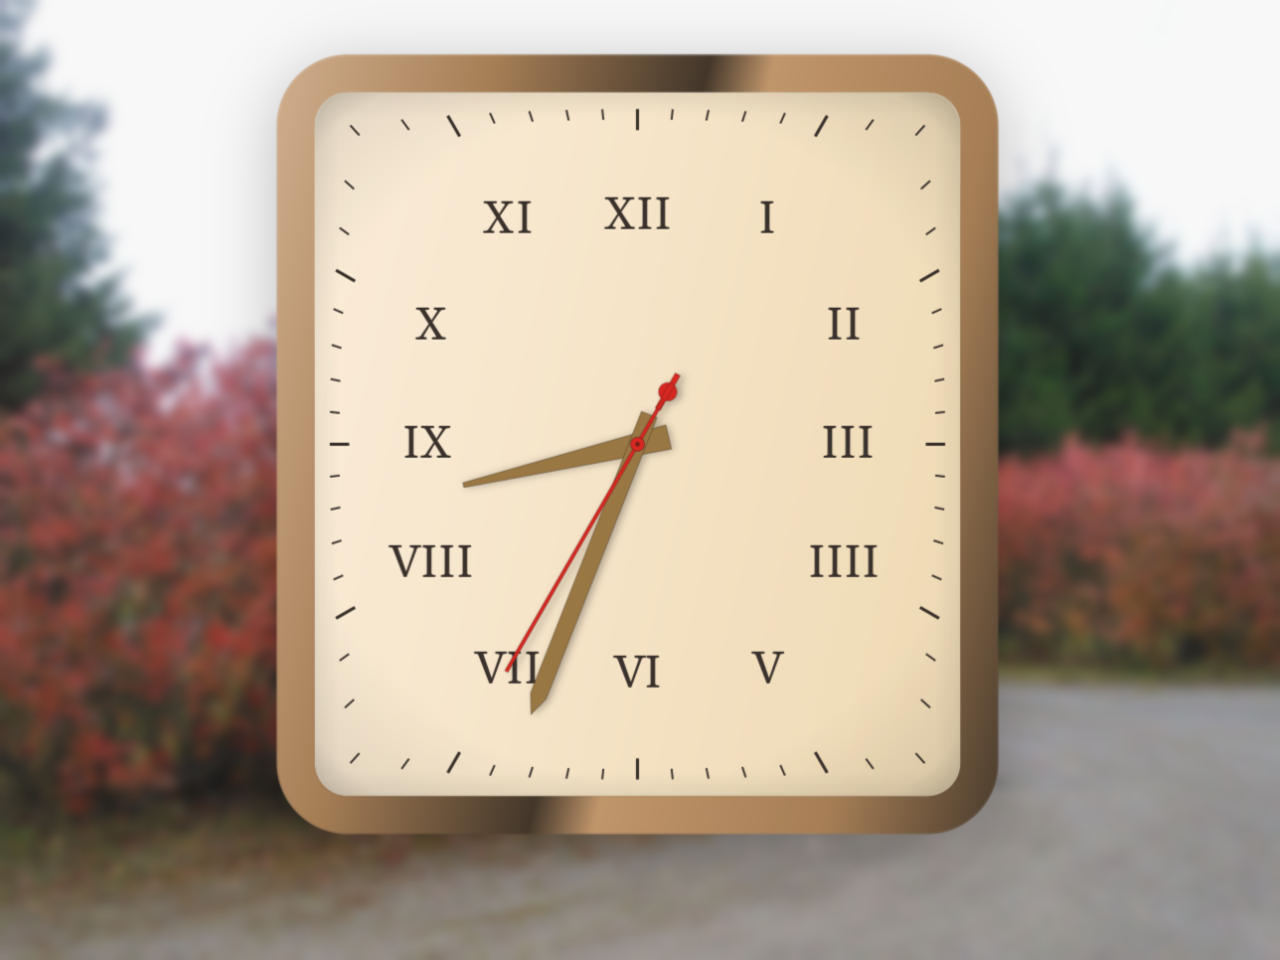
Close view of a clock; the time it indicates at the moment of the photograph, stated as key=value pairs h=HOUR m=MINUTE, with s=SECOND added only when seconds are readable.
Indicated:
h=8 m=33 s=35
